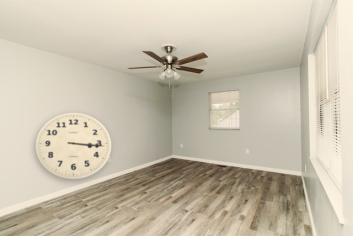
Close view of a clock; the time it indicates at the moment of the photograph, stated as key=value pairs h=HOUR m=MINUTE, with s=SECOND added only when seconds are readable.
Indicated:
h=3 m=16
